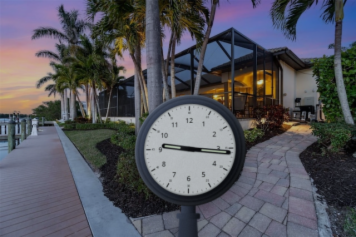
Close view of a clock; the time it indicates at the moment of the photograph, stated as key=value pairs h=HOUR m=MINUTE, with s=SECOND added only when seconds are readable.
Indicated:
h=9 m=16
